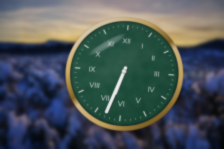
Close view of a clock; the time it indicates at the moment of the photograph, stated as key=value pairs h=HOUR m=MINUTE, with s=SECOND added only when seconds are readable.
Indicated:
h=6 m=33
